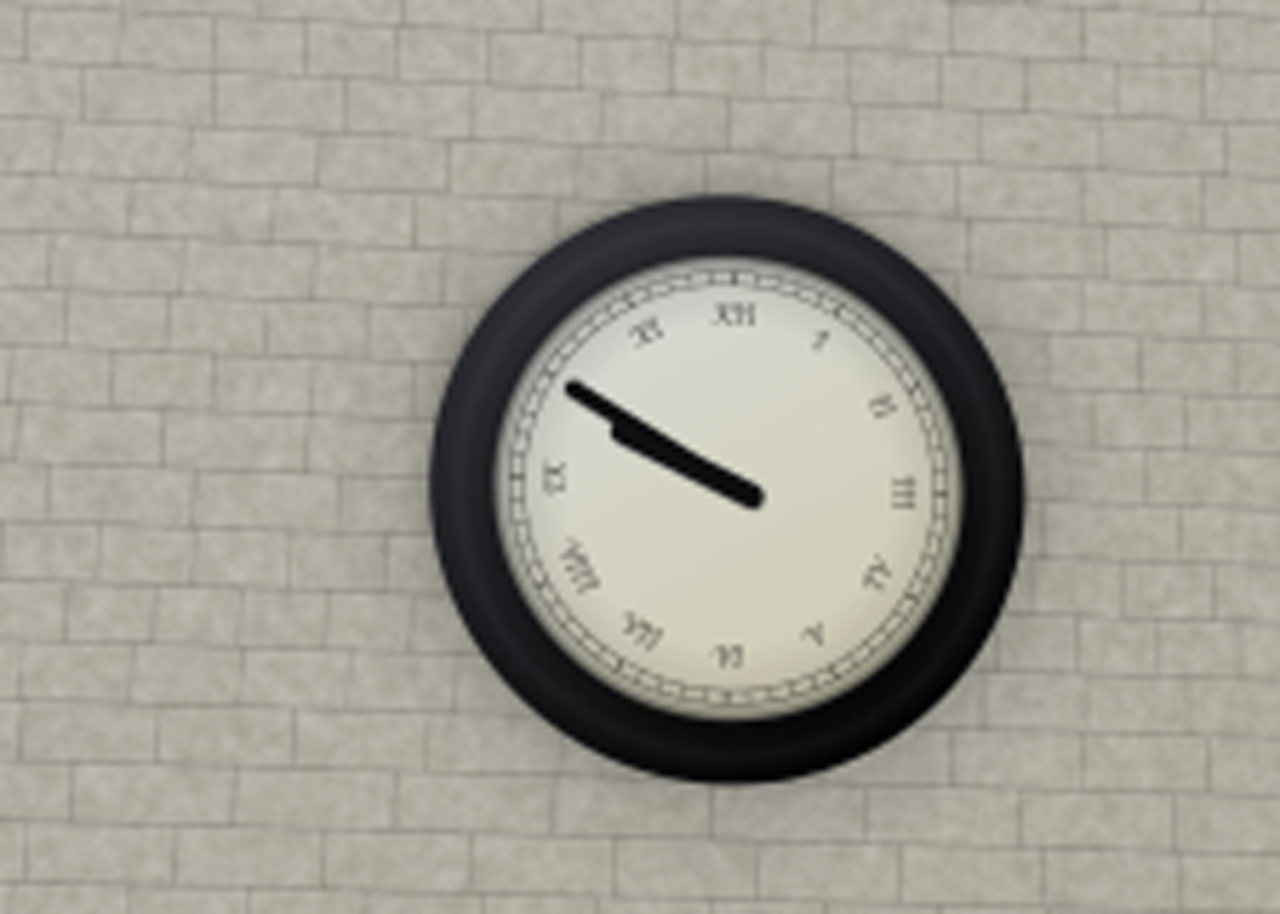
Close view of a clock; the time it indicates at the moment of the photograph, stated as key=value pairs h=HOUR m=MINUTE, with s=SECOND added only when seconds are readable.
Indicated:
h=9 m=50
